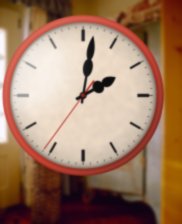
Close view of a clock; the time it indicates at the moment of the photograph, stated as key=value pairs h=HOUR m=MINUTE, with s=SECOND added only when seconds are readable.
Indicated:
h=2 m=1 s=36
